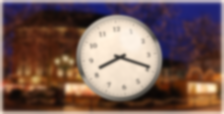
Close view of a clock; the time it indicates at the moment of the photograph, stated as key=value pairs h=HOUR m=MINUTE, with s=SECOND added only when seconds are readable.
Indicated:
h=8 m=19
